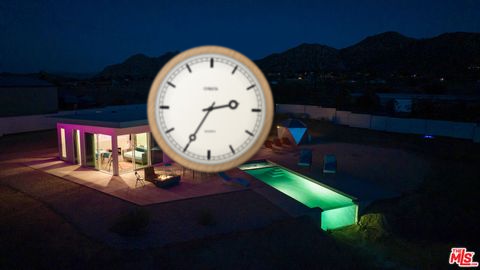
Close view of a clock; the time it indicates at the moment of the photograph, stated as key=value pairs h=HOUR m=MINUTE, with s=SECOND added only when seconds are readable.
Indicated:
h=2 m=35
